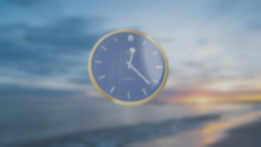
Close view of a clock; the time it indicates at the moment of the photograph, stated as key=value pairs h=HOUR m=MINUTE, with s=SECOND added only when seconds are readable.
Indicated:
h=12 m=22
